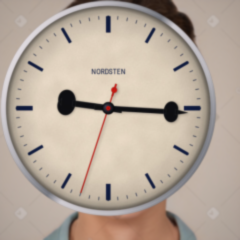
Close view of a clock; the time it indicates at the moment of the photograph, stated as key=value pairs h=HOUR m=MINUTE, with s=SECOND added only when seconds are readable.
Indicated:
h=9 m=15 s=33
